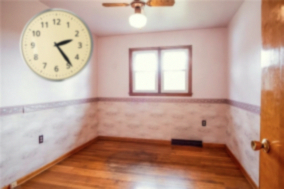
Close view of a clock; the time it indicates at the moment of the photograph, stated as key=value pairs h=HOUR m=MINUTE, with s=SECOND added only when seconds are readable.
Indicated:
h=2 m=24
